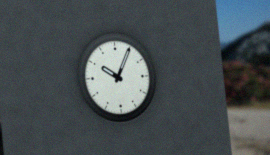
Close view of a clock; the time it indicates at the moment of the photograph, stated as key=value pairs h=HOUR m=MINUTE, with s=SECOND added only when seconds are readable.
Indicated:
h=10 m=5
